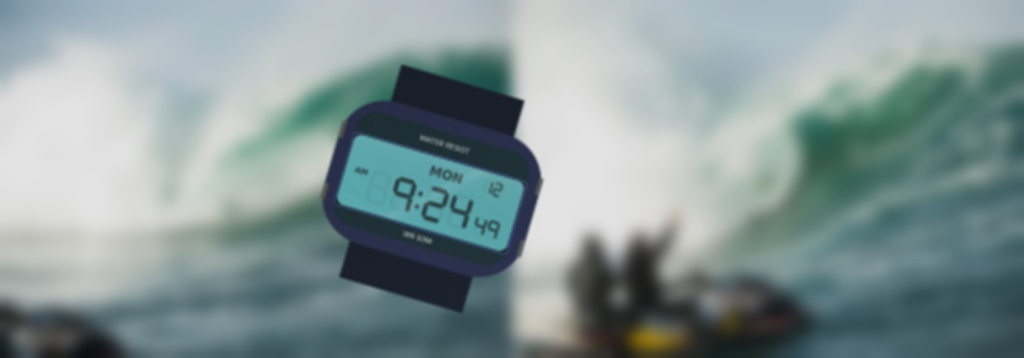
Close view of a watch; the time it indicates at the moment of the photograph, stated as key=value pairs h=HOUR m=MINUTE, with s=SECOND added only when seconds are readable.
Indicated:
h=9 m=24 s=49
